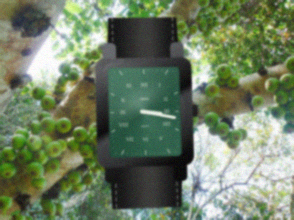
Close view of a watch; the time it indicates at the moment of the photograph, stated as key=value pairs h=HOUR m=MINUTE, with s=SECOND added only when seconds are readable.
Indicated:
h=3 m=17
